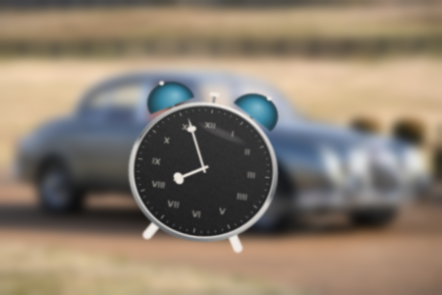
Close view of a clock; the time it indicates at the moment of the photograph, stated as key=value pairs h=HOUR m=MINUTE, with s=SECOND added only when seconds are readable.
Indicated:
h=7 m=56
